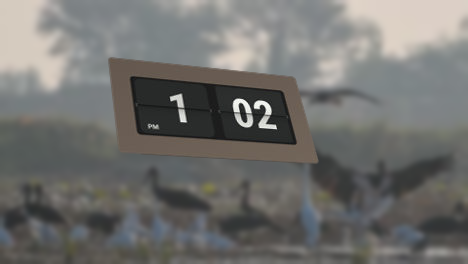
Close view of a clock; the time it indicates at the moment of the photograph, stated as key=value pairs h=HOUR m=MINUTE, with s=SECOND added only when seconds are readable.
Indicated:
h=1 m=2
